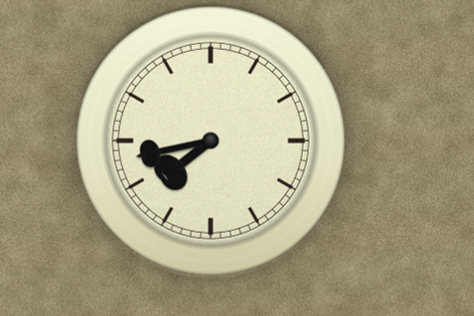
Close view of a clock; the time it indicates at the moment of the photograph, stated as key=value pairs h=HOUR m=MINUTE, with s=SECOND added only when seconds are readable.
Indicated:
h=7 m=43
